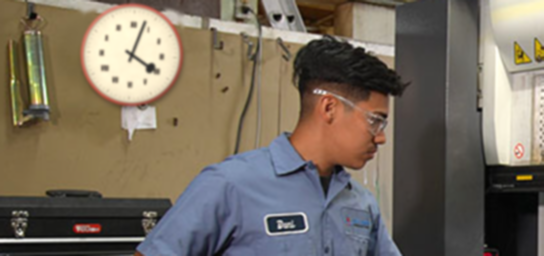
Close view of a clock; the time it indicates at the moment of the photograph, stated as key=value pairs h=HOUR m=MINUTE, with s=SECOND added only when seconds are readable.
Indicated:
h=4 m=3
